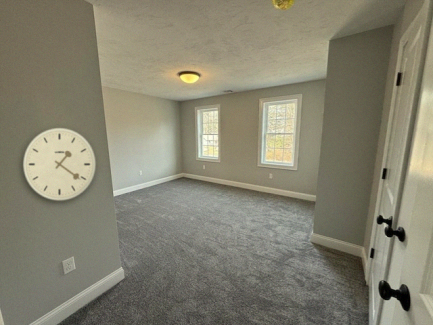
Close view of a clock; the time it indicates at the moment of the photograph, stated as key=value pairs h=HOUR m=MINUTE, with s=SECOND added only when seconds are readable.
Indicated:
h=1 m=21
